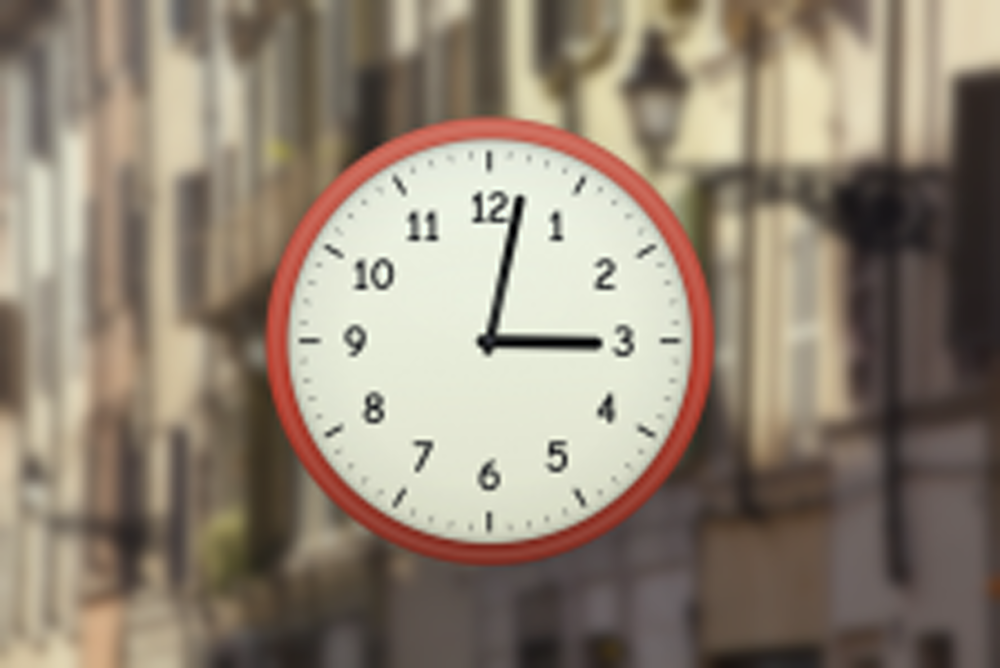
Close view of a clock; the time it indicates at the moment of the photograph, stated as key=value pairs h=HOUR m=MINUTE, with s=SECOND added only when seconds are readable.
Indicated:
h=3 m=2
